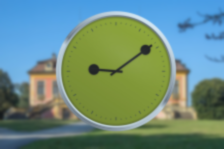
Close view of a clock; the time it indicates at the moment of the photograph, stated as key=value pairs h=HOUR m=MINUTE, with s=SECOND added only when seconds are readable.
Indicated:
h=9 m=9
